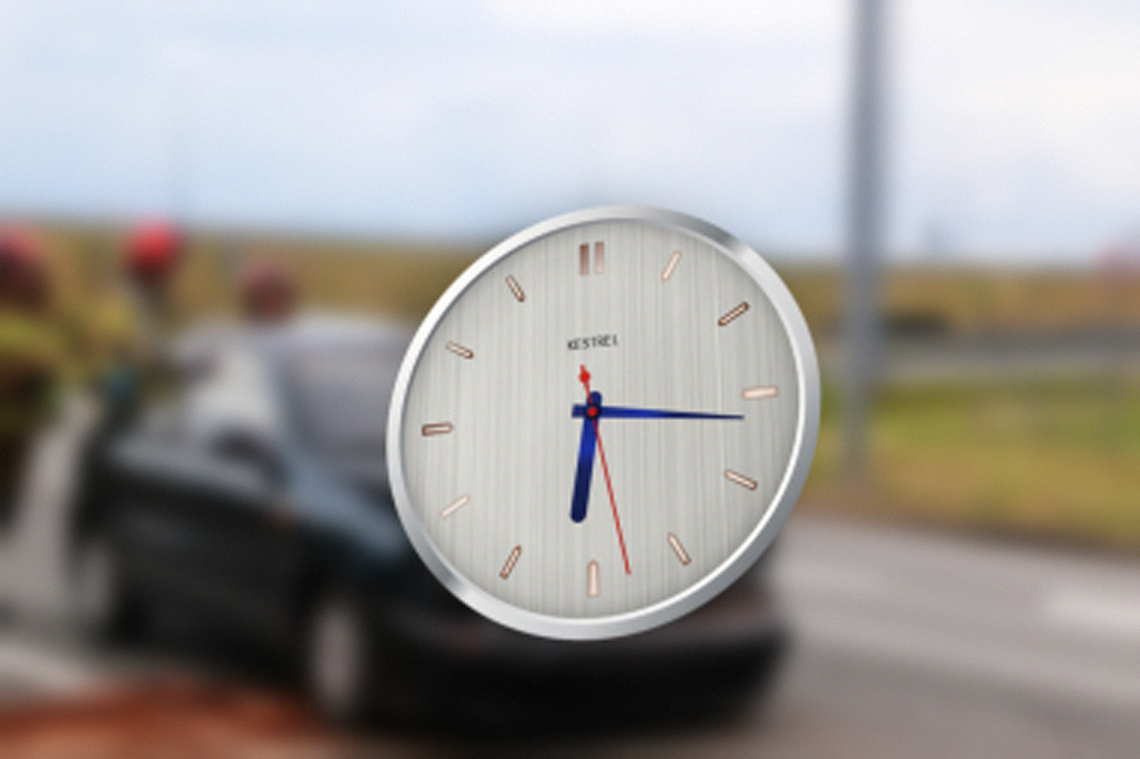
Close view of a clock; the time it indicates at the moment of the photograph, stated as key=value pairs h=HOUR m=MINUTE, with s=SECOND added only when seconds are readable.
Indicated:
h=6 m=16 s=28
